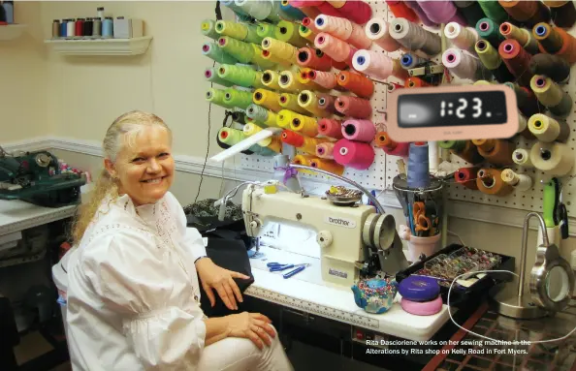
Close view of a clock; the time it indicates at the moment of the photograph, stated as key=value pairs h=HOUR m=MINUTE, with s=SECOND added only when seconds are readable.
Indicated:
h=1 m=23
